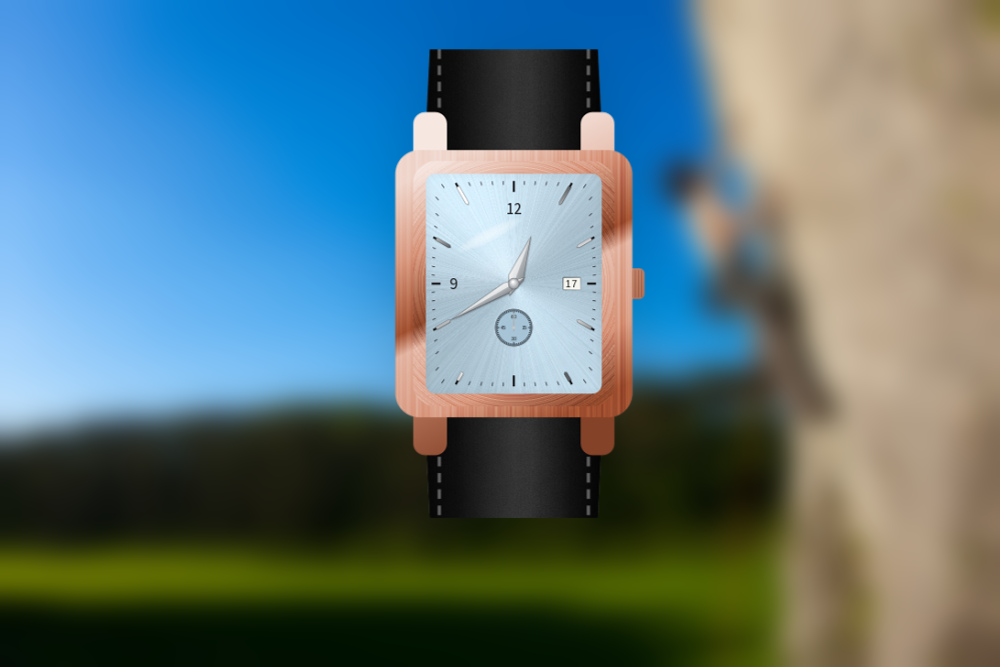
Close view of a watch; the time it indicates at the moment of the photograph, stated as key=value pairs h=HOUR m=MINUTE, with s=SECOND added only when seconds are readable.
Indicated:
h=12 m=40
